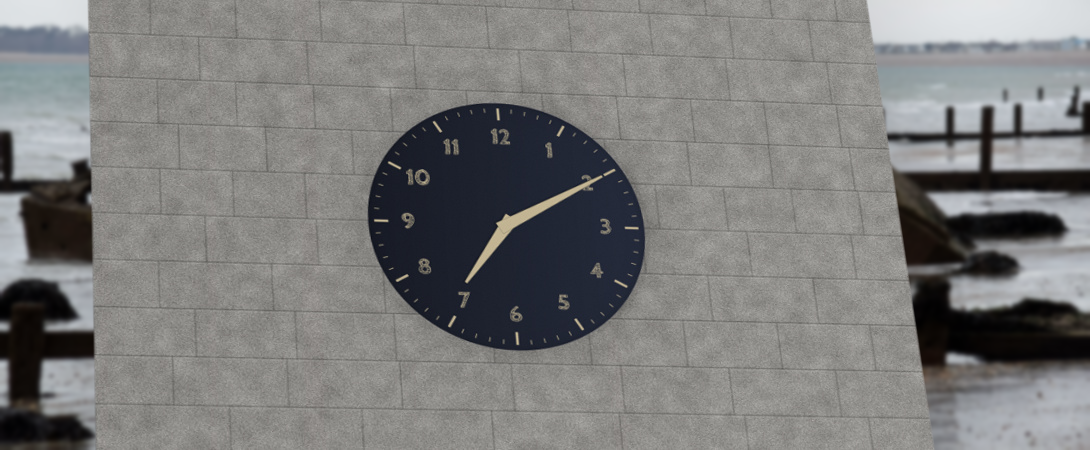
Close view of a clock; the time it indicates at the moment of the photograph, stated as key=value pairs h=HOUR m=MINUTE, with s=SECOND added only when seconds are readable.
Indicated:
h=7 m=10
